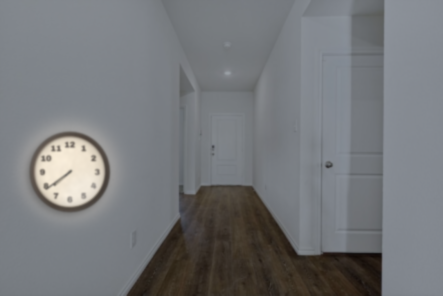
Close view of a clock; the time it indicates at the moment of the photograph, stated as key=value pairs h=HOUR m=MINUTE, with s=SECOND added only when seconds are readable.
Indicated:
h=7 m=39
